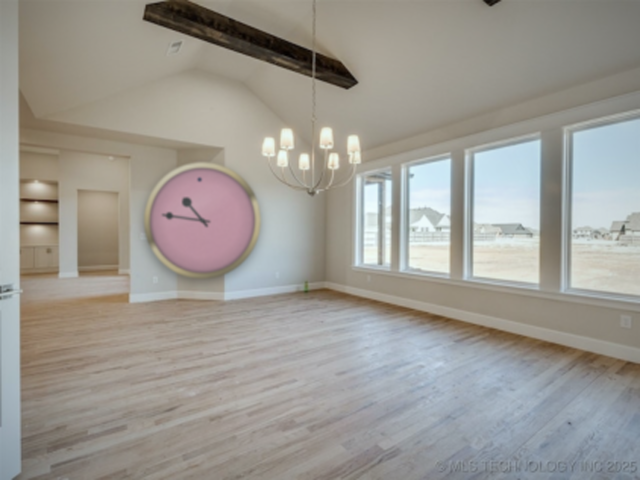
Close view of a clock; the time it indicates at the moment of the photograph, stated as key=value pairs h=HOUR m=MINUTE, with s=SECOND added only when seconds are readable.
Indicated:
h=10 m=47
